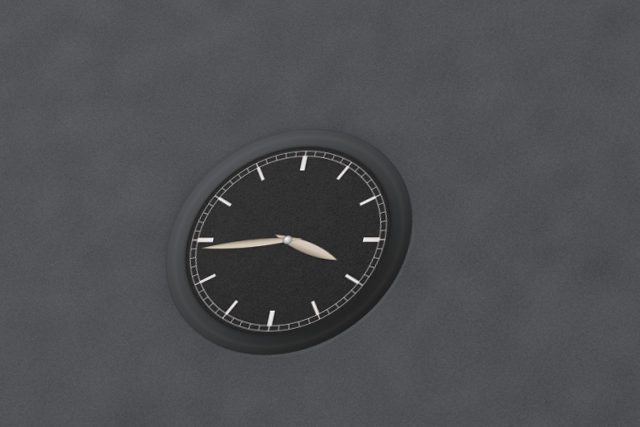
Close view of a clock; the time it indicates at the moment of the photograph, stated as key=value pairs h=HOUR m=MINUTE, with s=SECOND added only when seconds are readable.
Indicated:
h=3 m=44
